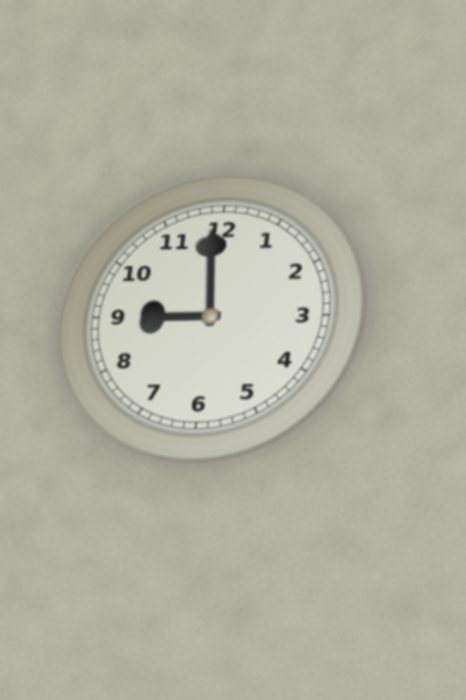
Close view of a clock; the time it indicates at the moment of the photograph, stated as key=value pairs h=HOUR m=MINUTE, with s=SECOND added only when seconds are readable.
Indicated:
h=8 m=59
